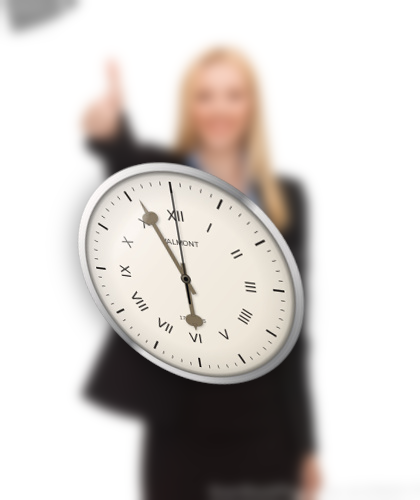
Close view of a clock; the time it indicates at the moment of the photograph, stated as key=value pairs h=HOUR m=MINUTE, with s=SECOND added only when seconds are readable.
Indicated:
h=5 m=56 s=0
